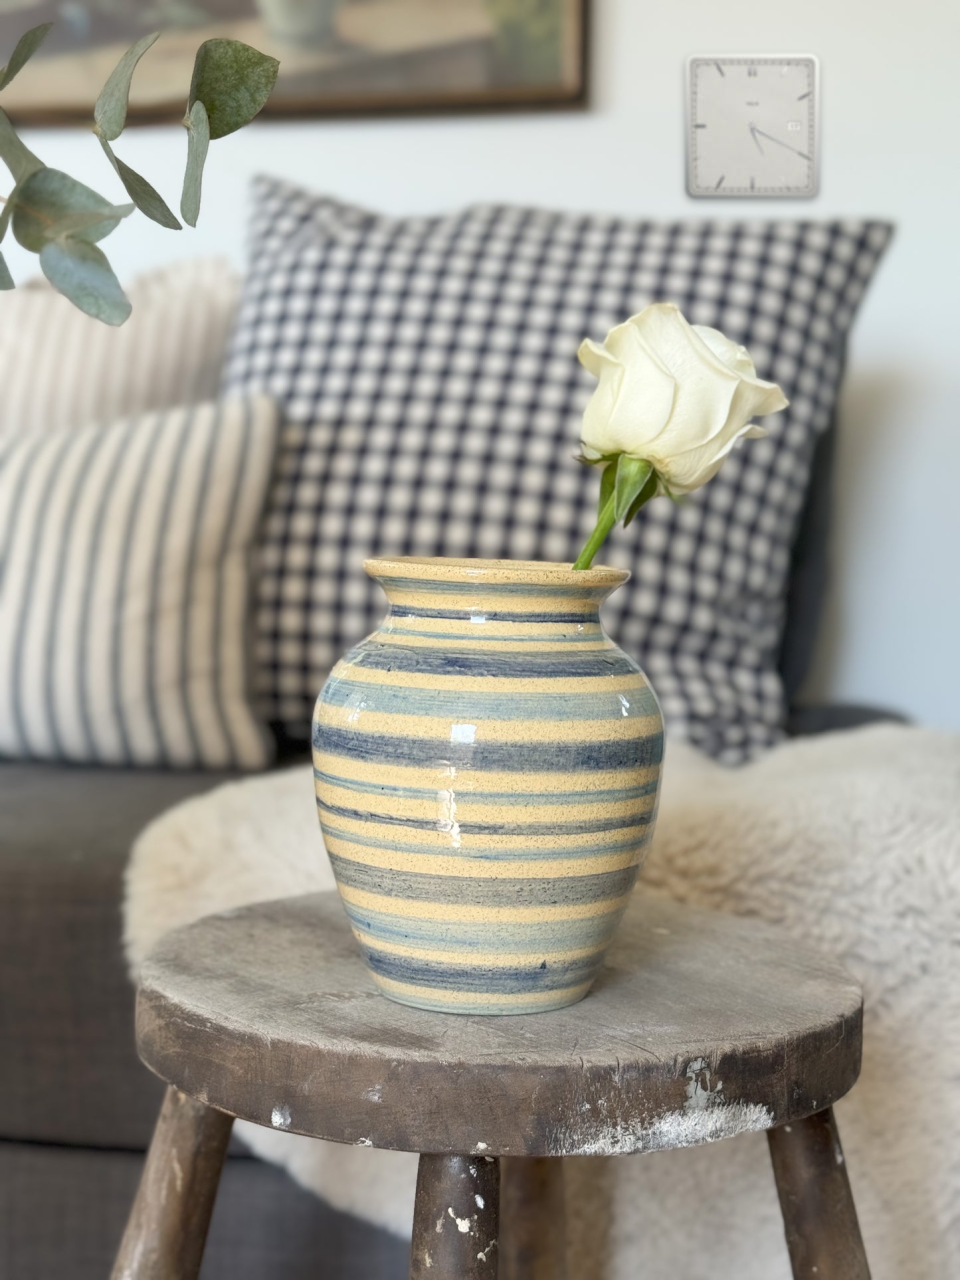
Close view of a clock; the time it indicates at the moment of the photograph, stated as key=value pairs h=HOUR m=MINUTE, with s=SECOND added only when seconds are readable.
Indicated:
h=5 m=20
